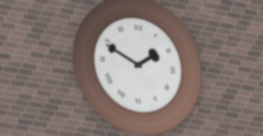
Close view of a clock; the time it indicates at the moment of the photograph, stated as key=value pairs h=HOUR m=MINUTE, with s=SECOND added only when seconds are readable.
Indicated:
h=1 m=49
